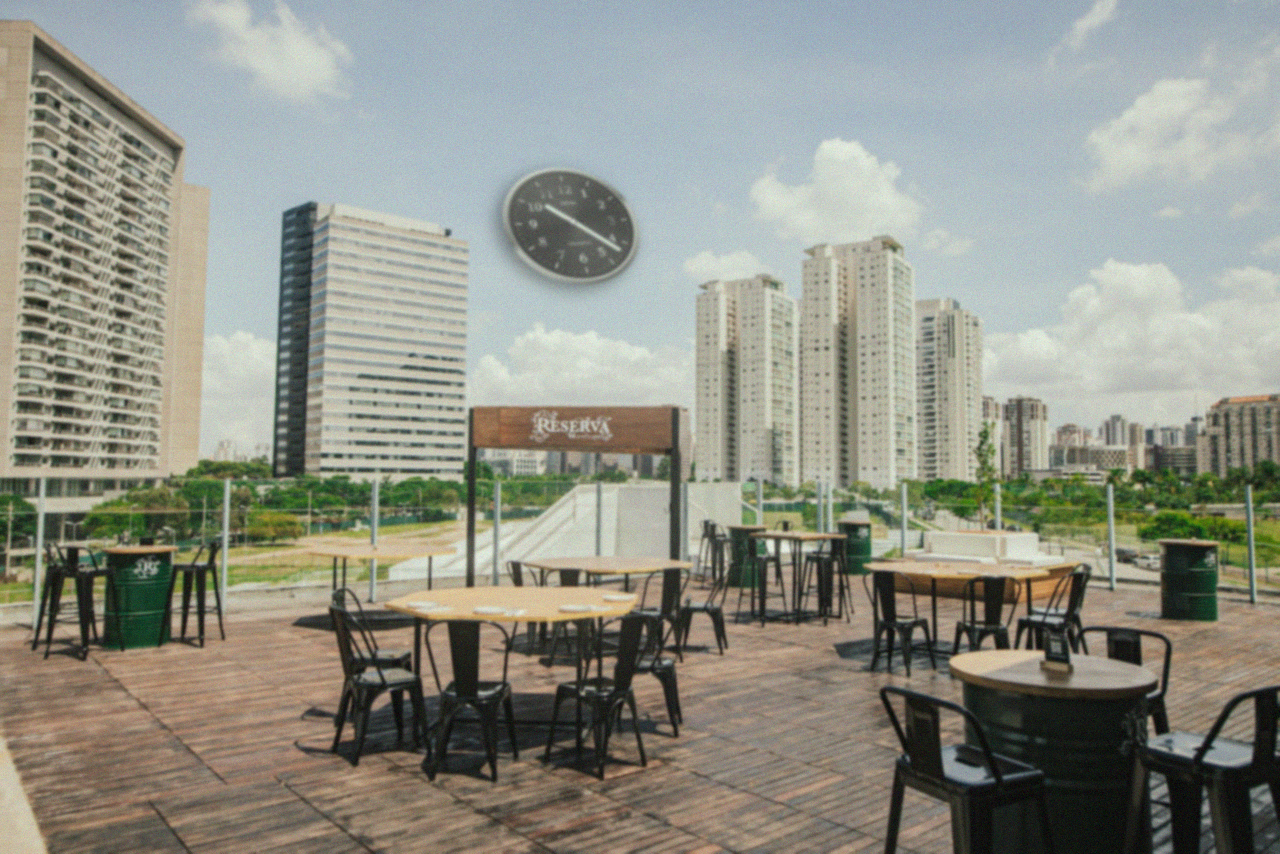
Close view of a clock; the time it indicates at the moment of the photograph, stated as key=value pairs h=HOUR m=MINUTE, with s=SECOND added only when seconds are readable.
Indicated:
h=10 m=22
